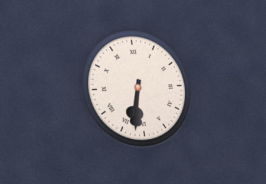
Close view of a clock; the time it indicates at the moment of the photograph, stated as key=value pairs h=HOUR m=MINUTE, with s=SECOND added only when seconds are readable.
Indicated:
h=6 m=32
